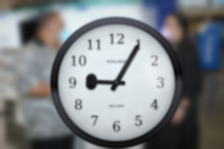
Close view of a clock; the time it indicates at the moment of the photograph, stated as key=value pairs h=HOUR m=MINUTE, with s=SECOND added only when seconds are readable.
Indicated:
h=9 m=5
